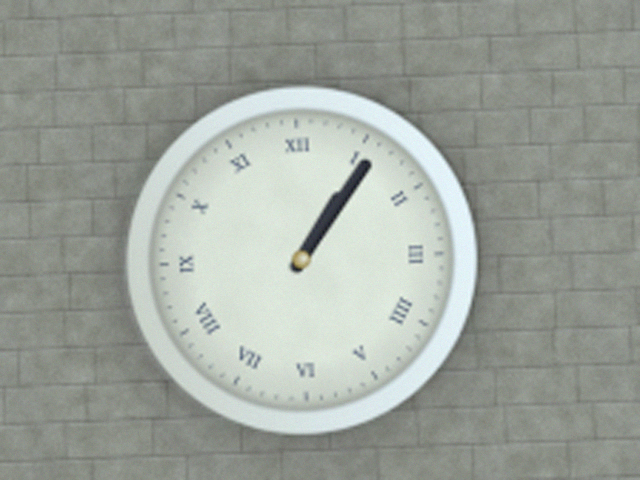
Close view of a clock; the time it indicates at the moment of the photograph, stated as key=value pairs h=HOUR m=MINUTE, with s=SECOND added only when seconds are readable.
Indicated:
h=1 m=6
